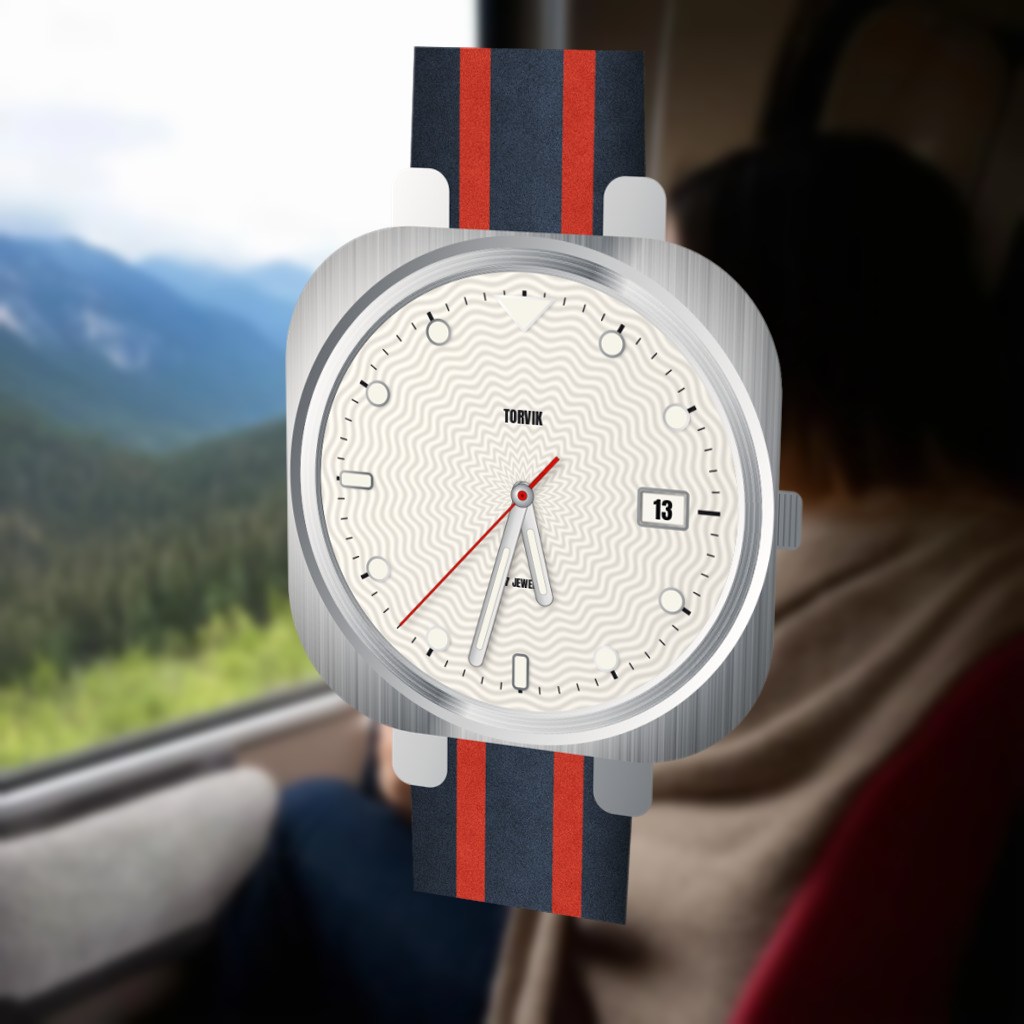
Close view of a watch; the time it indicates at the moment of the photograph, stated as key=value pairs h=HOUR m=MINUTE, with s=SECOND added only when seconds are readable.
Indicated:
h=5 m=32 s=37
